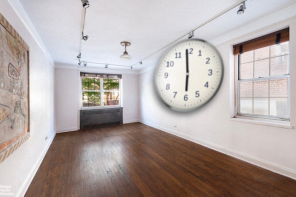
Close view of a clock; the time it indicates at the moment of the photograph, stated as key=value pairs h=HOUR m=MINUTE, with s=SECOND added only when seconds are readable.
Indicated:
h=5 m=59
